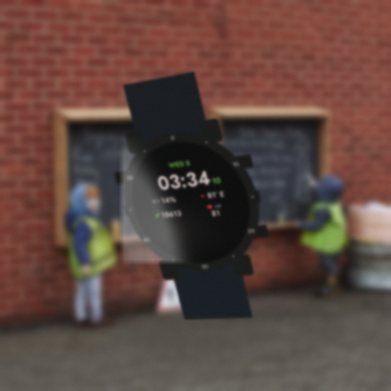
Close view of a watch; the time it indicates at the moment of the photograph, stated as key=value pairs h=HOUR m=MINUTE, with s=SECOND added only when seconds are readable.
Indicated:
h=3 m=34
